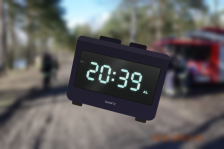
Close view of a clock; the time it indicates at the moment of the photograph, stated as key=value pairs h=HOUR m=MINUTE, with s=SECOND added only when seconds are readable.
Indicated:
h=20 m=39
